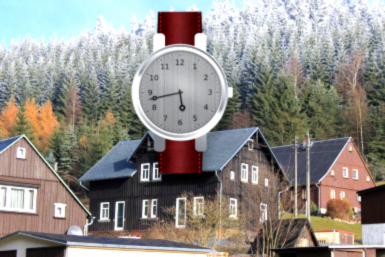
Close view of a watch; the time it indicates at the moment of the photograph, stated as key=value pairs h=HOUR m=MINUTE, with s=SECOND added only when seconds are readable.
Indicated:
h=5 m=43
